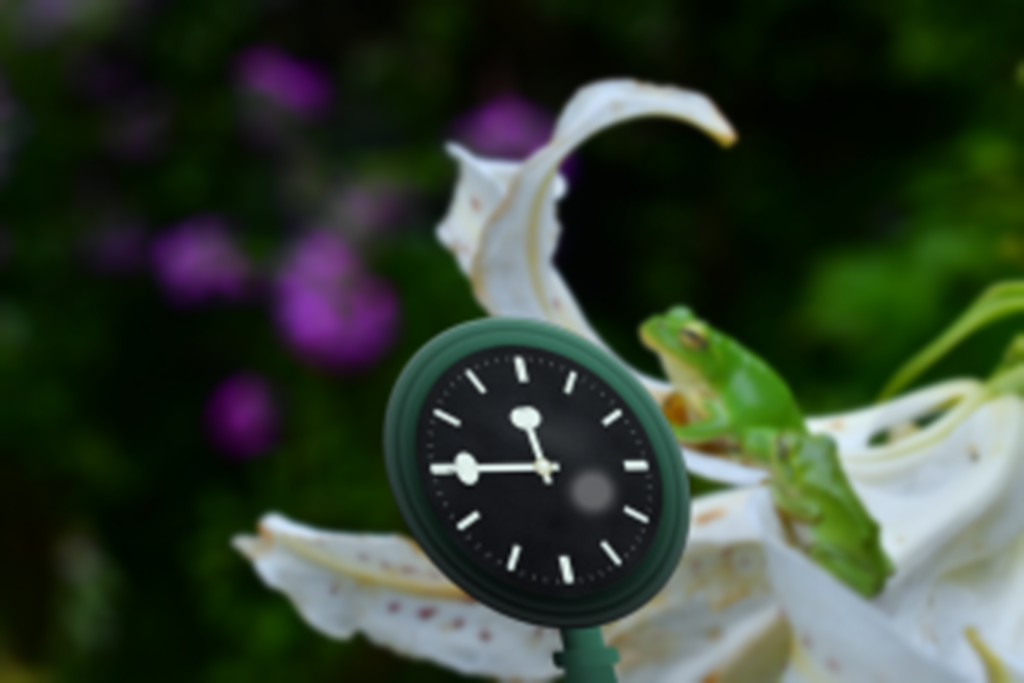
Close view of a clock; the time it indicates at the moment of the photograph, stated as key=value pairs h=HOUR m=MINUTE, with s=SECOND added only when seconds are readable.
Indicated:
h=11 m=45
